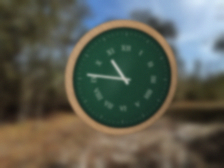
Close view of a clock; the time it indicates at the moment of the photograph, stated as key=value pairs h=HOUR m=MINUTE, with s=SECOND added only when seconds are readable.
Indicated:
h=10 m=46
